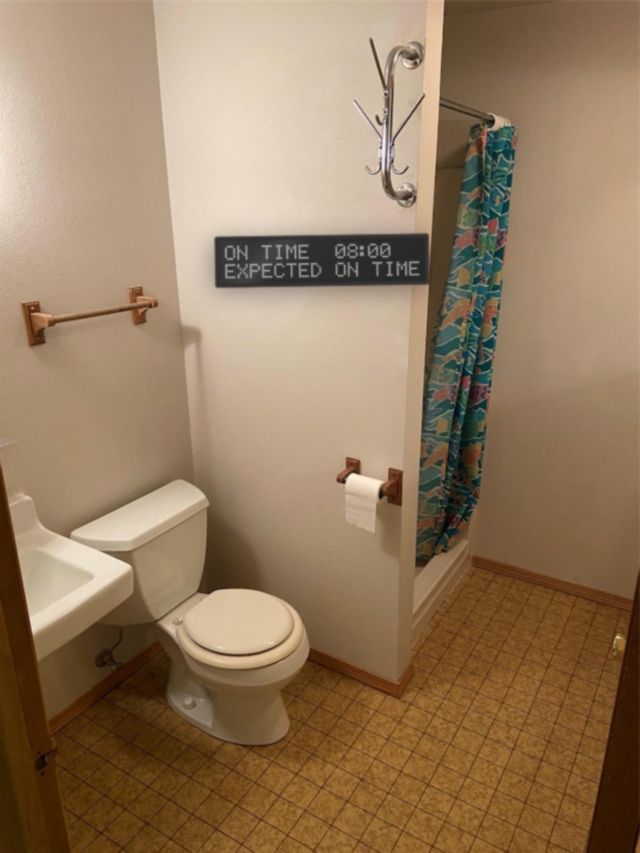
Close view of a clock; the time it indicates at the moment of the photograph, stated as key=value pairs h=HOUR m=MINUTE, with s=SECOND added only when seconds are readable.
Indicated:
h=8 m=0
